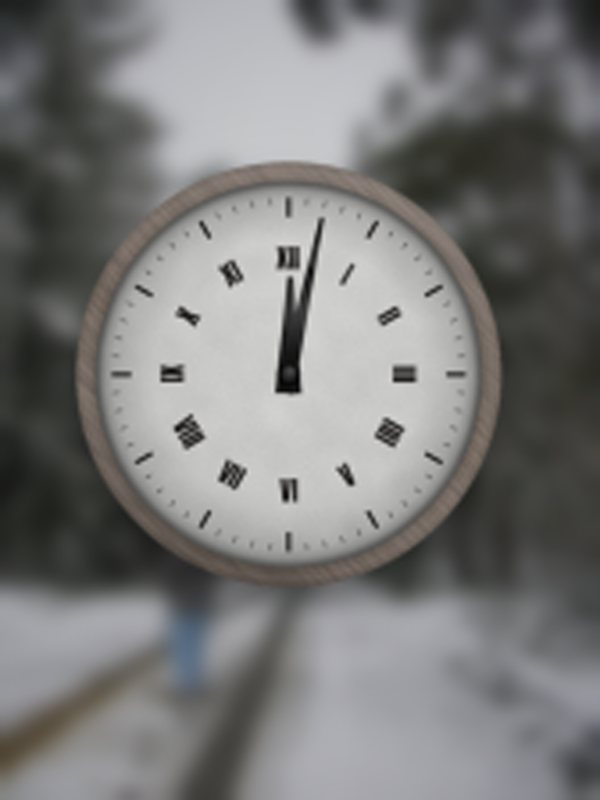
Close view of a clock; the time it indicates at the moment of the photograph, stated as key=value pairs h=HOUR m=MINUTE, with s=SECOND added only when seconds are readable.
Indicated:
h=12 m=2
